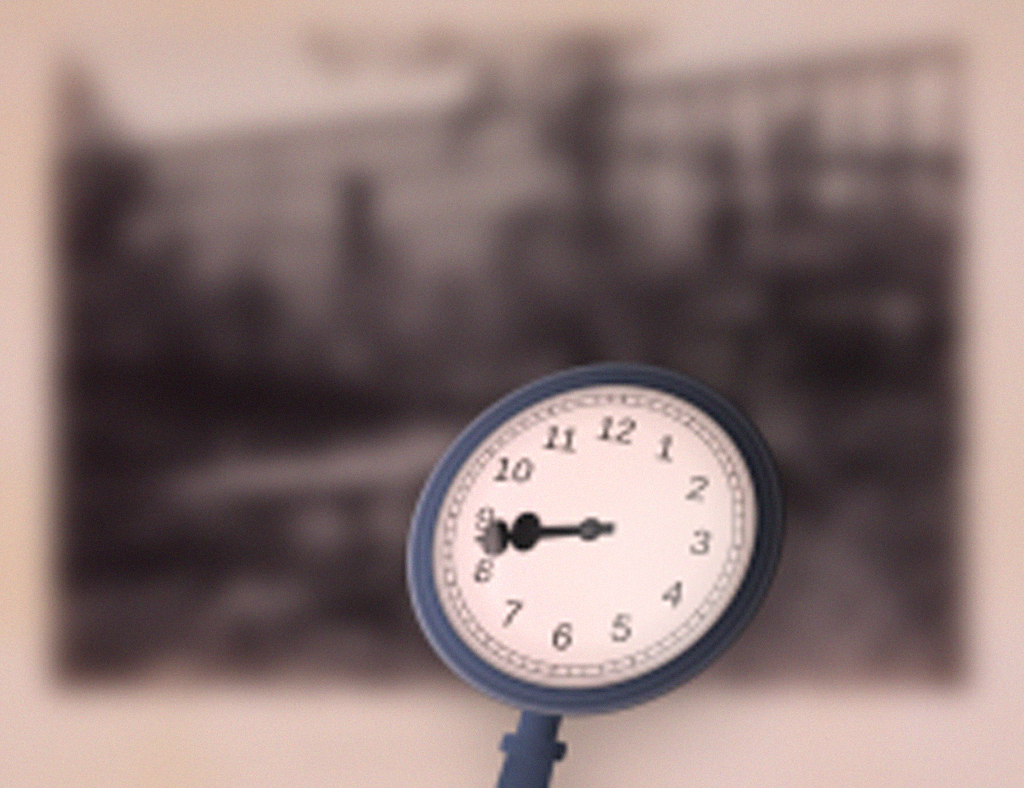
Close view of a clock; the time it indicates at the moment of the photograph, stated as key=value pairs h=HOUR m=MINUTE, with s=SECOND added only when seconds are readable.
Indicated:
h=8 m=43
